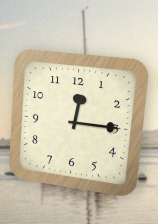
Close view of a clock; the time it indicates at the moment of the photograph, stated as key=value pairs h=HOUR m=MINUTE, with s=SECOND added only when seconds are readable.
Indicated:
h=12 m=15
